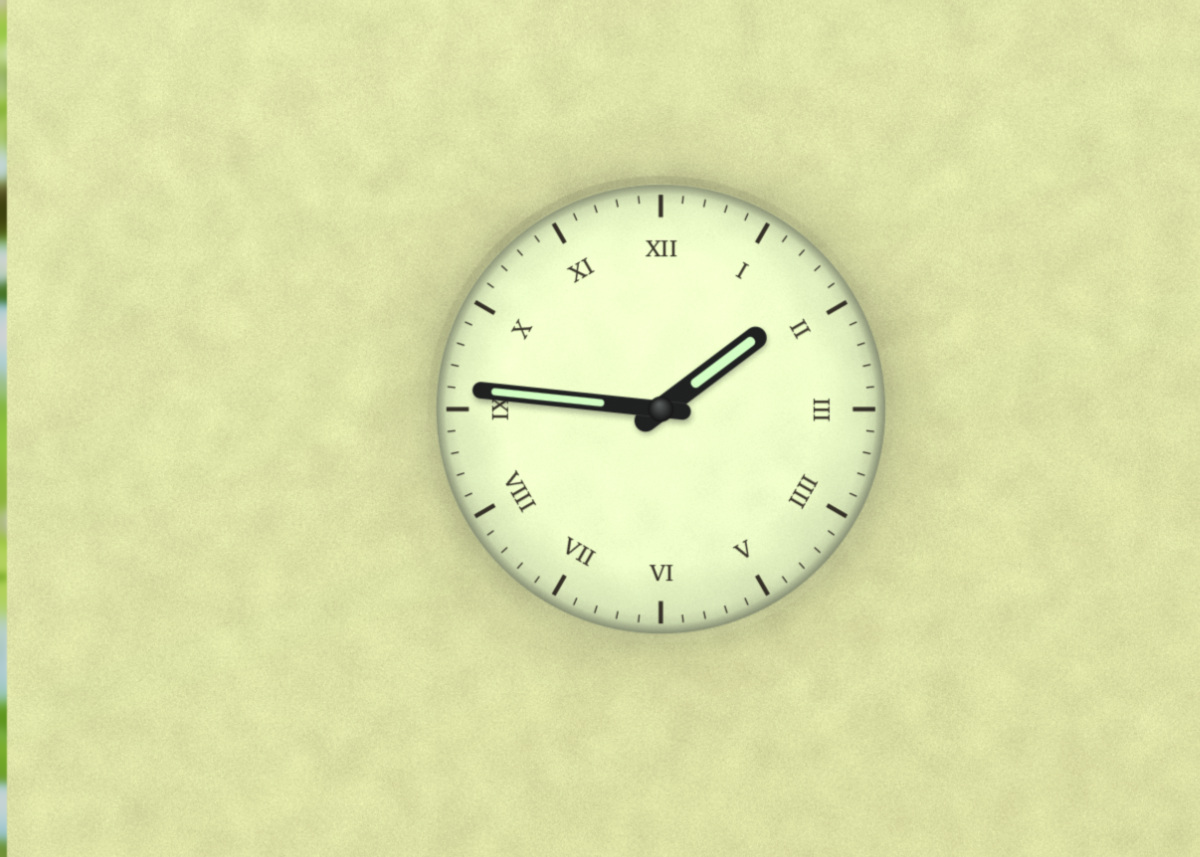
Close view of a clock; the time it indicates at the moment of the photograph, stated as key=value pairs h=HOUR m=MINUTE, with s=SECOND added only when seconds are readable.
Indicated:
h=1 m=46
